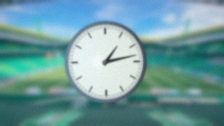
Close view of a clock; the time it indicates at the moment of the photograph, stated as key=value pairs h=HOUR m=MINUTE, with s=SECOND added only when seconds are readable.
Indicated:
h=1 m=13
